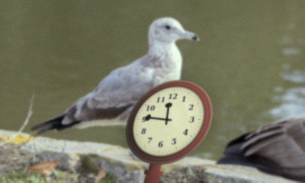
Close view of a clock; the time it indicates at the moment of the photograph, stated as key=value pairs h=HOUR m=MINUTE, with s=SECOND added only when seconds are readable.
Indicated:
h=11 m=46
